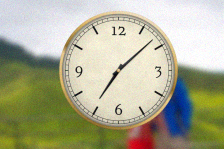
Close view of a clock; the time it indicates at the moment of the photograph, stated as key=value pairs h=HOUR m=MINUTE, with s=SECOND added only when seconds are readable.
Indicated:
h=7 m=8
